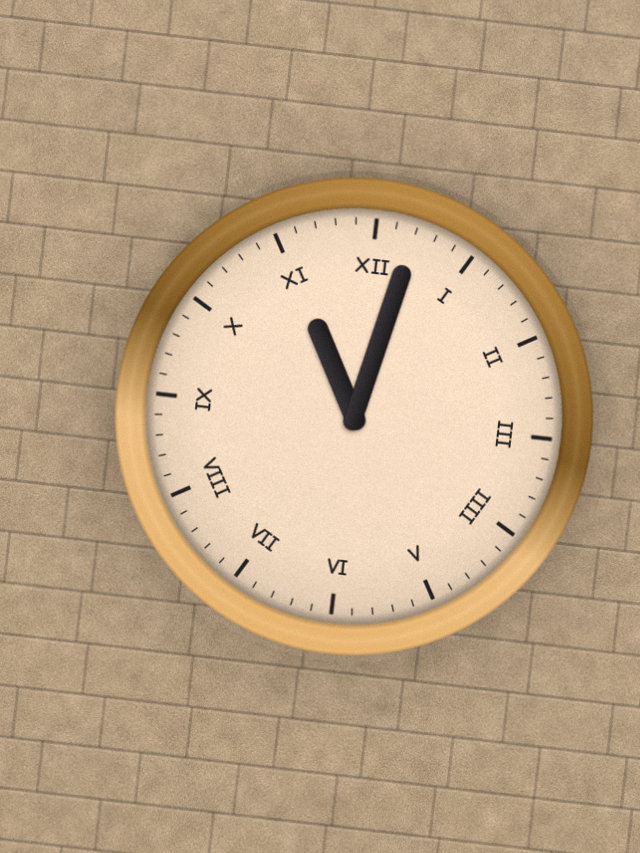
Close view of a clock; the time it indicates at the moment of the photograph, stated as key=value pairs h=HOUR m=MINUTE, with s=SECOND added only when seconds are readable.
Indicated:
h=11 m=2
